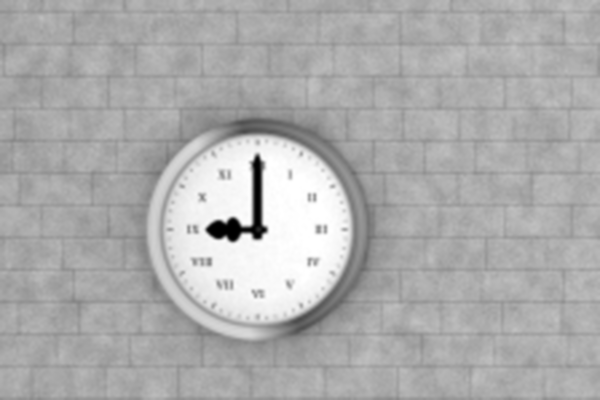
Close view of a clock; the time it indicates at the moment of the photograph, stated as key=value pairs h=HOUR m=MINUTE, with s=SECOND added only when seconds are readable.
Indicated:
h=9 m=0
